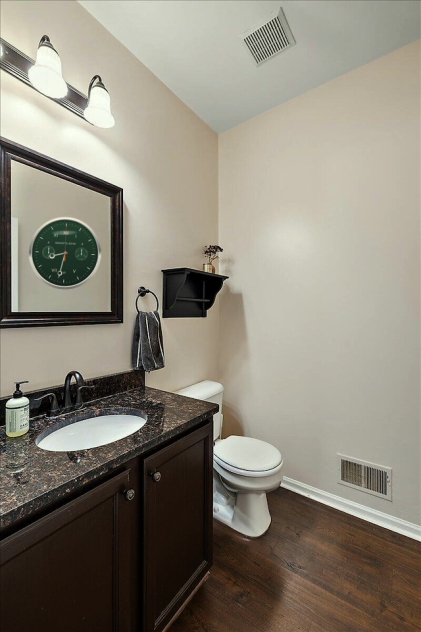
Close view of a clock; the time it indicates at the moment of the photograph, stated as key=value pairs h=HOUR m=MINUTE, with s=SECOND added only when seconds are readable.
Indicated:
h=8 m=32
